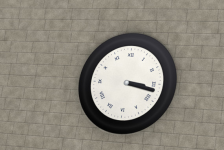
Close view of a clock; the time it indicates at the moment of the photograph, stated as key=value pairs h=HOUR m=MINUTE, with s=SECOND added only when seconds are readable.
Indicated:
h=3 m=17
